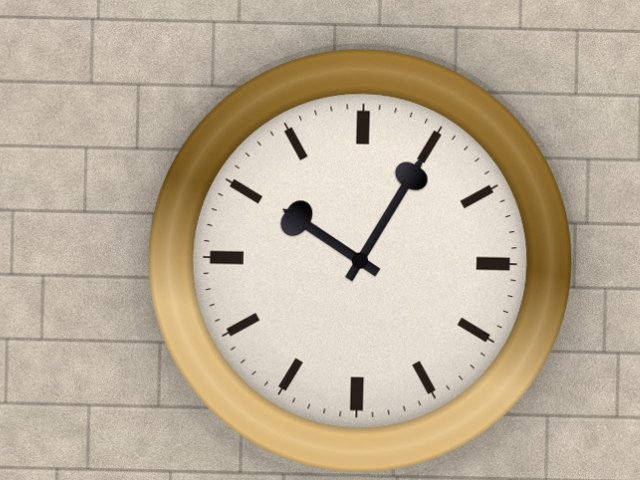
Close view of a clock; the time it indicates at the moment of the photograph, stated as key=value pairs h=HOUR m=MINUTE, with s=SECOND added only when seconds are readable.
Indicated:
h=10 m=5
